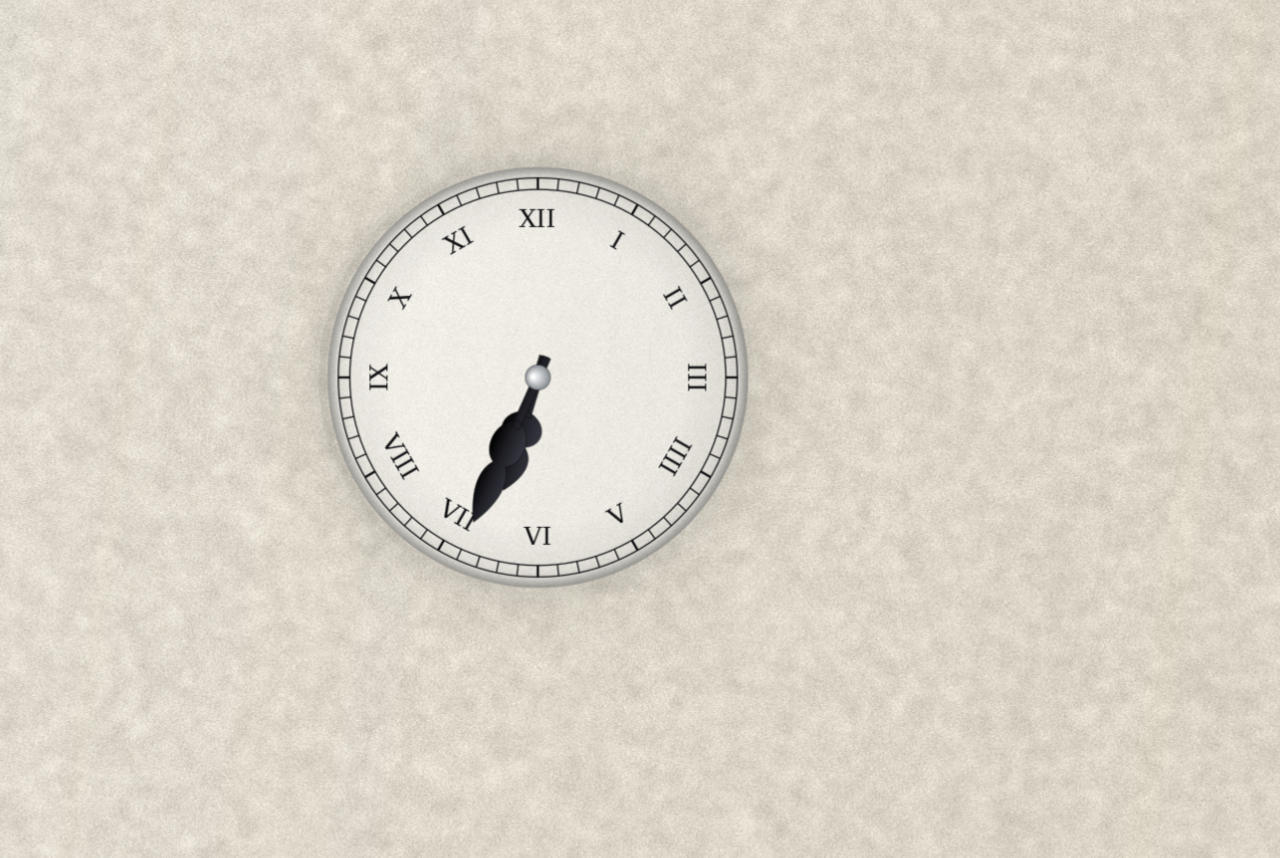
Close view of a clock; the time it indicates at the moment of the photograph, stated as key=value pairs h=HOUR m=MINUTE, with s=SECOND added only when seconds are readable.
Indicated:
h=6 m=34
